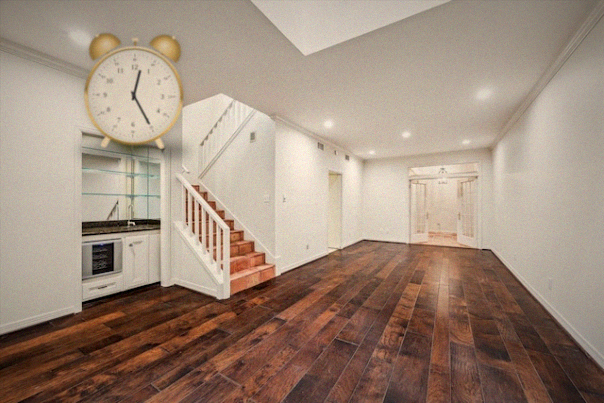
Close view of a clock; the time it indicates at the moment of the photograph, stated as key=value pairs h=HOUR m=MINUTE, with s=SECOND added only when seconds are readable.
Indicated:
h=12 m=25
